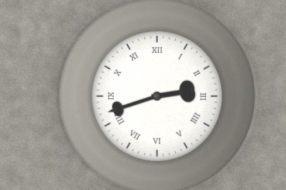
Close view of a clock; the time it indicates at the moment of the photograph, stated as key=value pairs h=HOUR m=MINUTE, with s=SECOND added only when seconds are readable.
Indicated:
h=2 m=42
